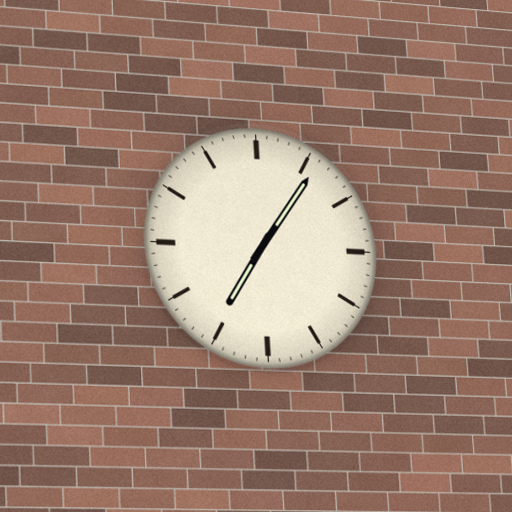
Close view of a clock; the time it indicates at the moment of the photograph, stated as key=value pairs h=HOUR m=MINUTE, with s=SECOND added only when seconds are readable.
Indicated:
h=7 m=6
